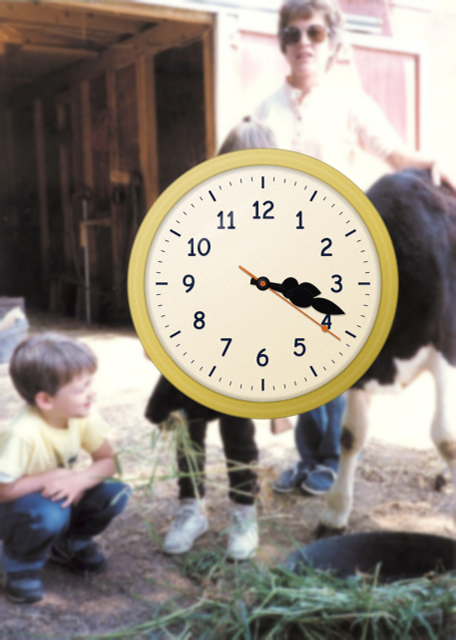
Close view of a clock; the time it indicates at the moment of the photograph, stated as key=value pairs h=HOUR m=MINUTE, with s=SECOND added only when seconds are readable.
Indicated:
h=3 m=18 s=21
